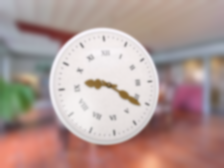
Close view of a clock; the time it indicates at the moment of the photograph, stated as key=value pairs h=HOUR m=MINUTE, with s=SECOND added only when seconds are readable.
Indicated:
h=9 m=21
